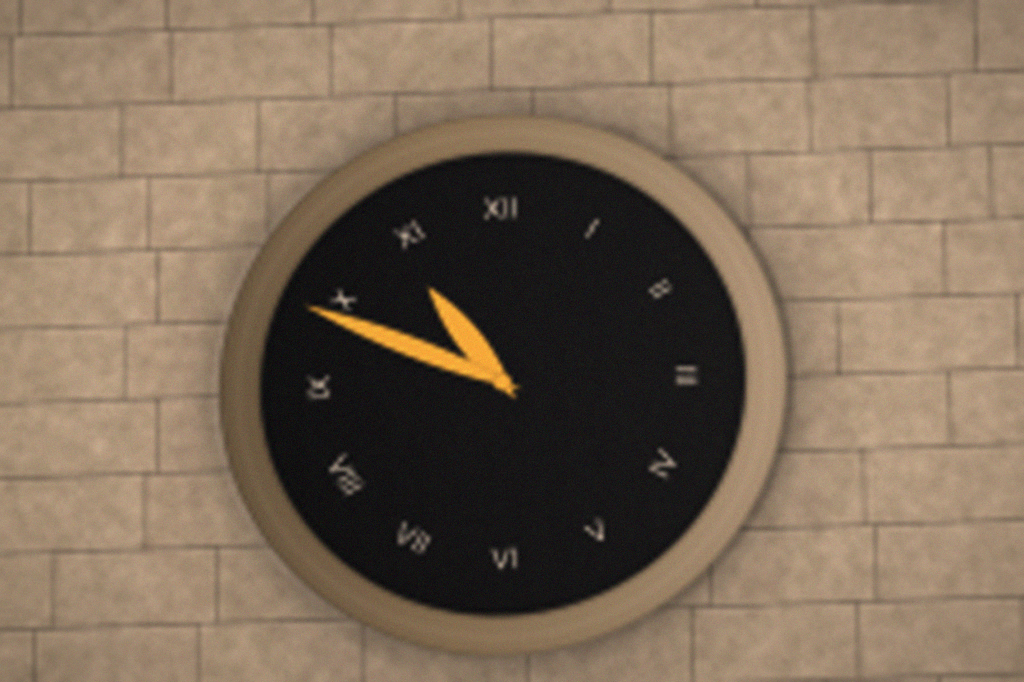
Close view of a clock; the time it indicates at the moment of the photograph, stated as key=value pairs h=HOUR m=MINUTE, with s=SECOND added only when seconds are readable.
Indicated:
h=10 m=49
